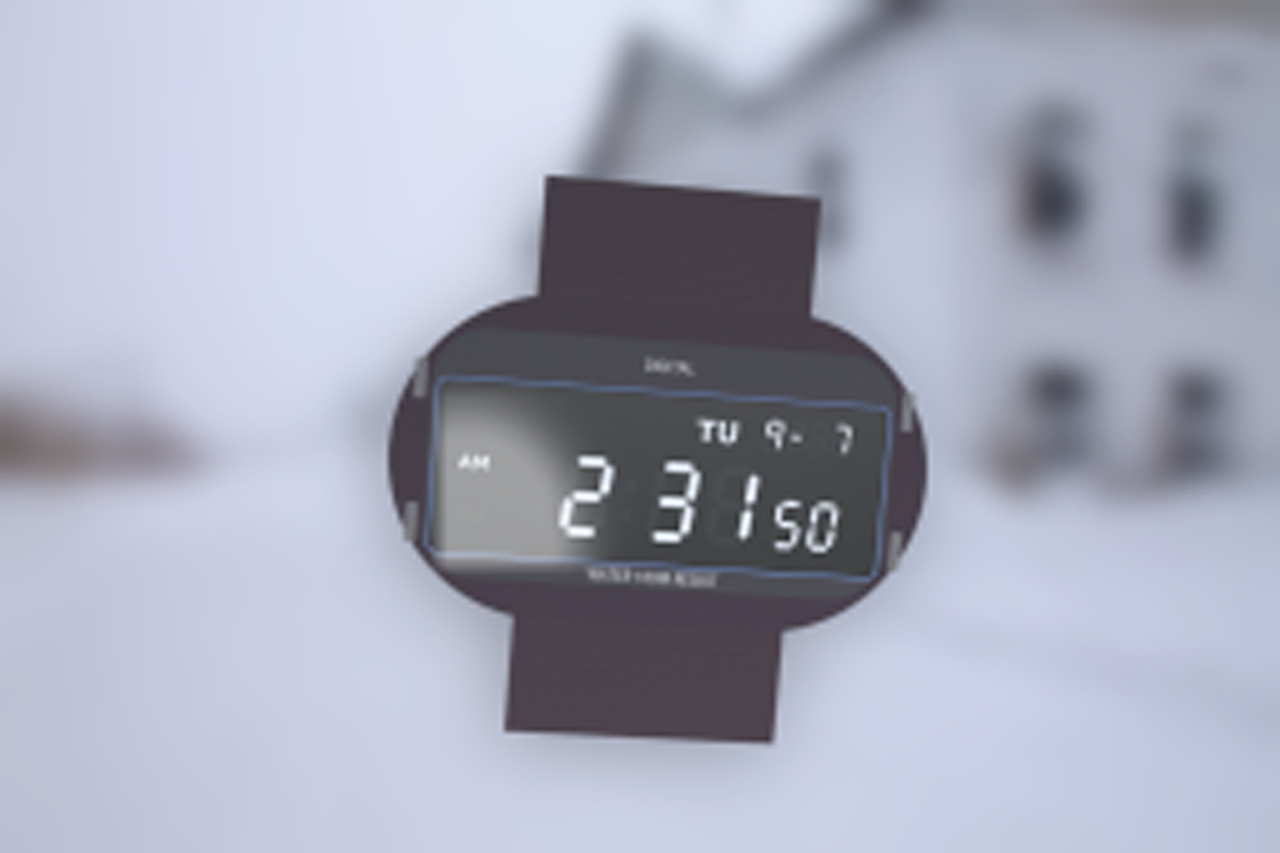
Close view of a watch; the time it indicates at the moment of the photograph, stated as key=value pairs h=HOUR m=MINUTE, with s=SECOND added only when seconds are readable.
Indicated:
h=2 m=31 s=50
